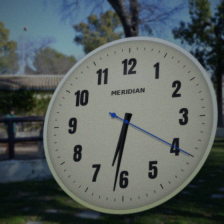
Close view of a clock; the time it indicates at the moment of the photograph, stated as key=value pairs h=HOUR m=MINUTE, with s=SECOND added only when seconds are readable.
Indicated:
h=6 m=31 s=20
